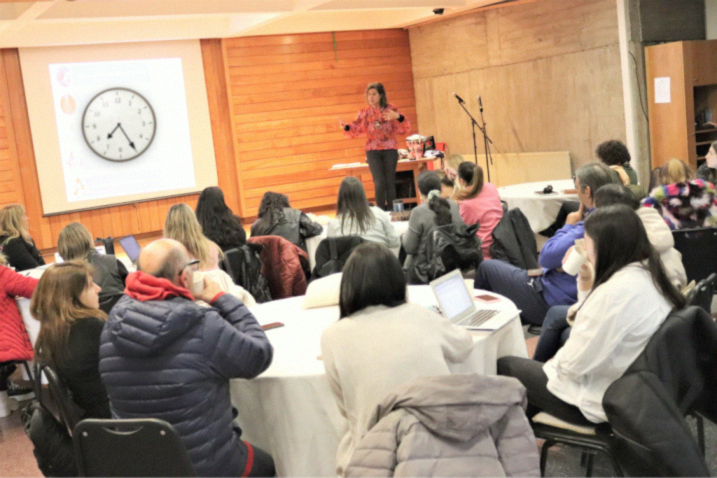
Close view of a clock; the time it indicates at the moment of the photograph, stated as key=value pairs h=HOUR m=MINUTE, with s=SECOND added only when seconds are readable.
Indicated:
h=7 m=25
